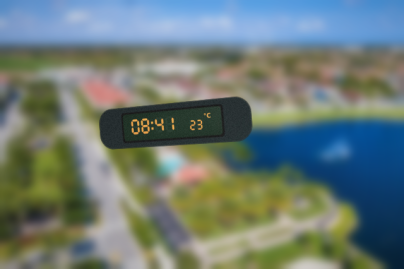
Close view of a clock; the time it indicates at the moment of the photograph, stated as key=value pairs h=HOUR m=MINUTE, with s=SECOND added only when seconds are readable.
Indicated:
h=8 m=41
